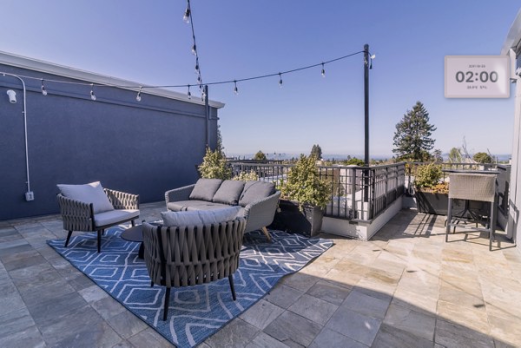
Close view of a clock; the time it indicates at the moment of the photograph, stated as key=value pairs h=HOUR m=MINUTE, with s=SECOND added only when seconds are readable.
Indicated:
h=2 m=0
